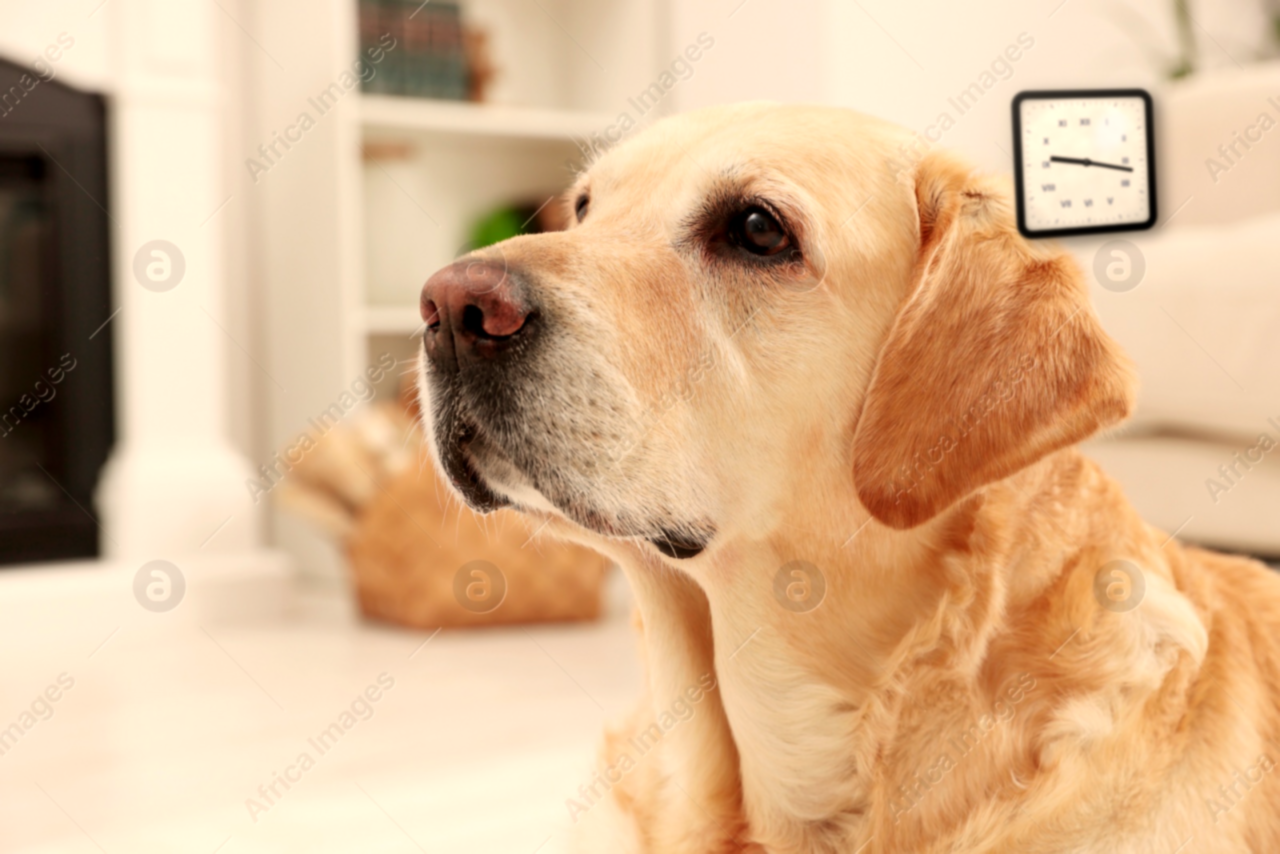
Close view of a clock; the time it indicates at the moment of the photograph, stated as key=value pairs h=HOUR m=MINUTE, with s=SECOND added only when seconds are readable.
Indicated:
h=9 m=17
